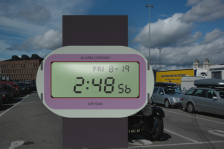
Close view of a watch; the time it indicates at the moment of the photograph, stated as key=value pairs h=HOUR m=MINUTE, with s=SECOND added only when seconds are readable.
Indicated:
h=2 m=48 s=56
